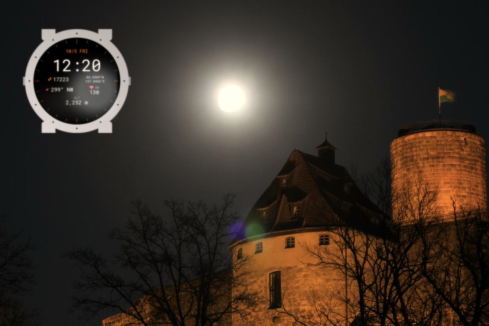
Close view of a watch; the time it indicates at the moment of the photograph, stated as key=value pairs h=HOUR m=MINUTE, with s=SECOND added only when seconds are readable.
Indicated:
h=12 m=20
